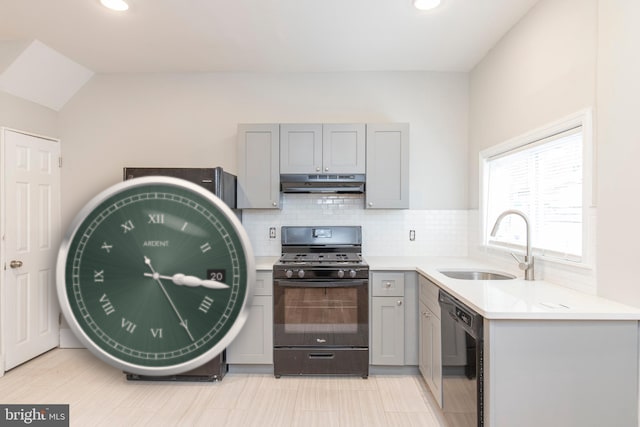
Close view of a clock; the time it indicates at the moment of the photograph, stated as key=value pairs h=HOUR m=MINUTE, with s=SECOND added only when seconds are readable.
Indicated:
h=3 m=16 s=25
